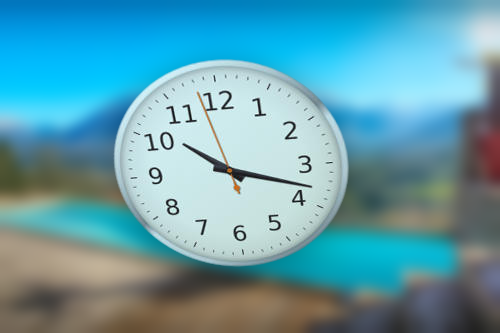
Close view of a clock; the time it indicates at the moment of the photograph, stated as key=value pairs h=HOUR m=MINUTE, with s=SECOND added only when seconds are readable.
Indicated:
h=10 m=17 s=58
